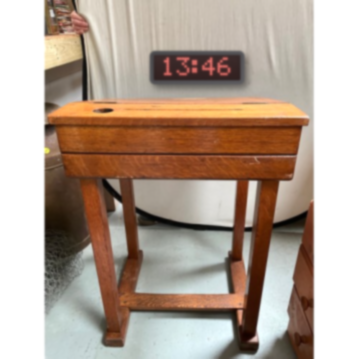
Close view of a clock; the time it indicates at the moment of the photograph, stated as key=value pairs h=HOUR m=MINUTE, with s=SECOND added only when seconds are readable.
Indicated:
h=13 m=46
